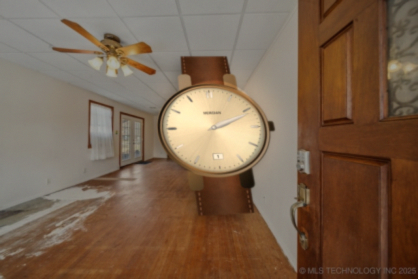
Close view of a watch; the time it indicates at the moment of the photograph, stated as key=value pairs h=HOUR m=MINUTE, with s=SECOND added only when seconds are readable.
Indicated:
h=2 m=11
